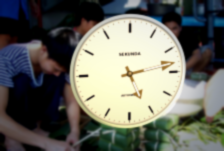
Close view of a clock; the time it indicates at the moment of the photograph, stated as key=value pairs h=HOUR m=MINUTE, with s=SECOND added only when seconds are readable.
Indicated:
h=5 m=13
